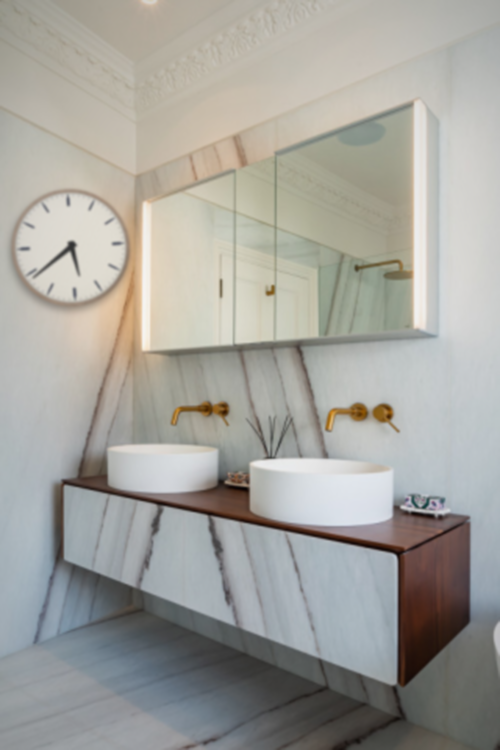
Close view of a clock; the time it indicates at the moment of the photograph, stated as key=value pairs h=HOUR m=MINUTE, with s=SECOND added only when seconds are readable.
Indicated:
h=5 m=39
